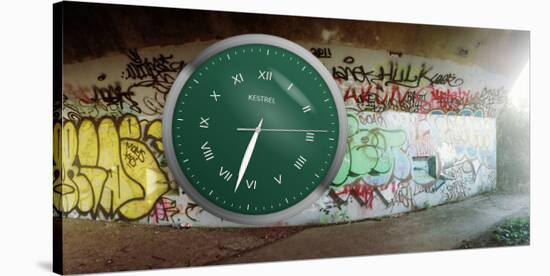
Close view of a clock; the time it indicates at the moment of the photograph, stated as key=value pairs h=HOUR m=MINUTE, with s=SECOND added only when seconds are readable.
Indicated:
h=6 m=32 s=14
